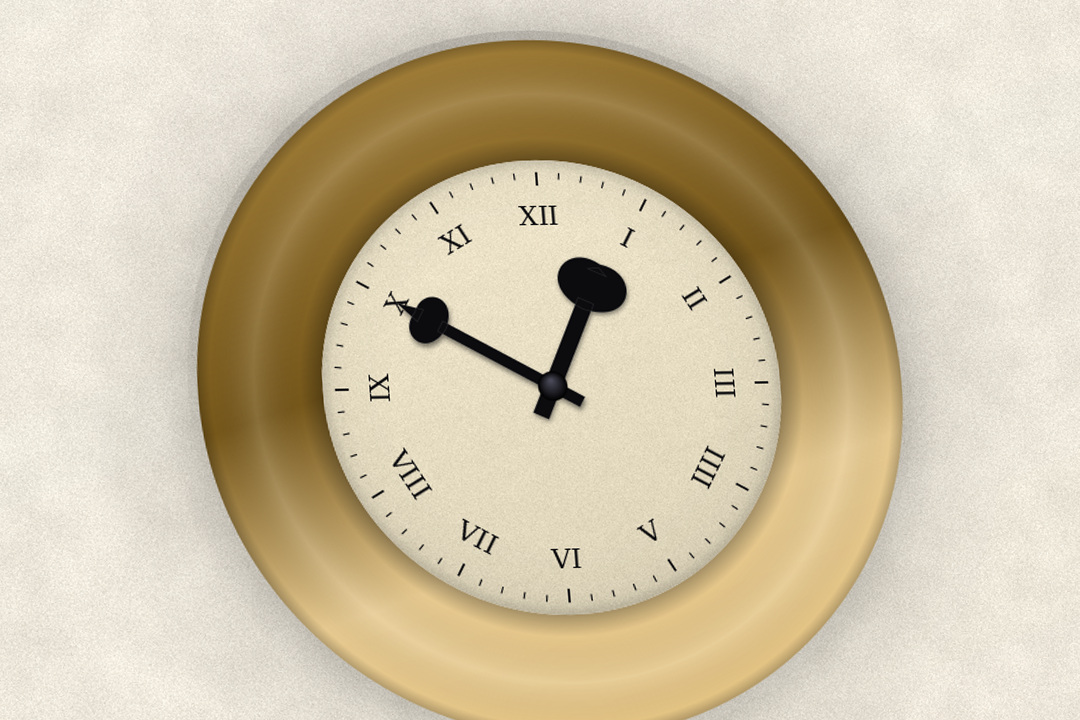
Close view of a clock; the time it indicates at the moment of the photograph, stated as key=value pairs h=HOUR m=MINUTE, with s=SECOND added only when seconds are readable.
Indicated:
h=12 m=50
